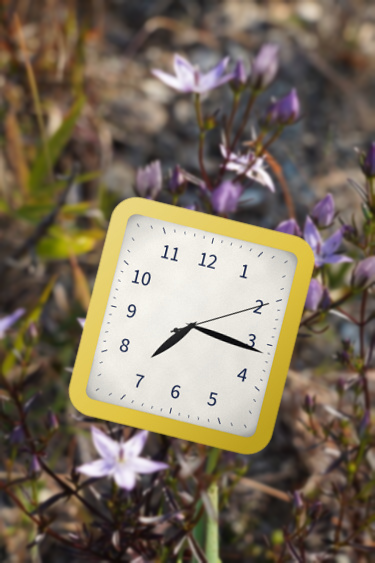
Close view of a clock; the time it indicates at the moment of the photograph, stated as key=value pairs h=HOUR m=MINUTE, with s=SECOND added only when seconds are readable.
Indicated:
h=7 m=16 s=10
